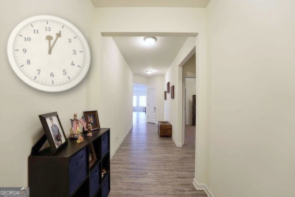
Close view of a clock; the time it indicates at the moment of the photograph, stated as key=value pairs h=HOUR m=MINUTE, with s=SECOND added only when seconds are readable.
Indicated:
h=12 m=5
